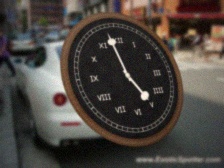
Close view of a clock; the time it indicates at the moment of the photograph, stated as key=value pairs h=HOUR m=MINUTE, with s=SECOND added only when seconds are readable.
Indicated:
h=4 m=58
